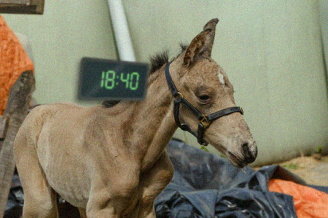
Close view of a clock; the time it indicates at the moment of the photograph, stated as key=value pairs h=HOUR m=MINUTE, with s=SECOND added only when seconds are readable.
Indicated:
h=18 m=40
